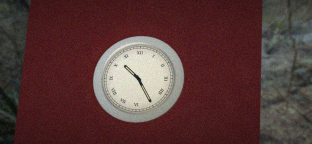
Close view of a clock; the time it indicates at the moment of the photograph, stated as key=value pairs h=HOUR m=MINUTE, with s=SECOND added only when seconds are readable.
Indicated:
h=10 m=25
